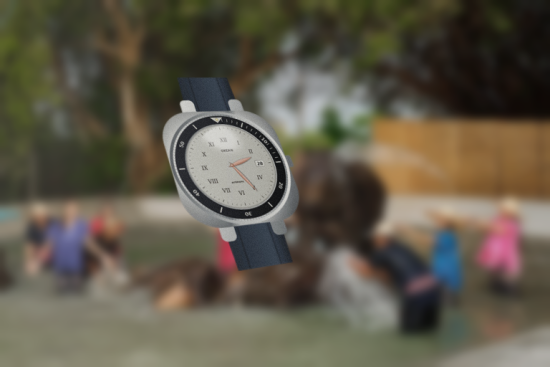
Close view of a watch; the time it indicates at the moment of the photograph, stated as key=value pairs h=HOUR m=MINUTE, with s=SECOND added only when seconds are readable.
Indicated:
h=2 m=25
